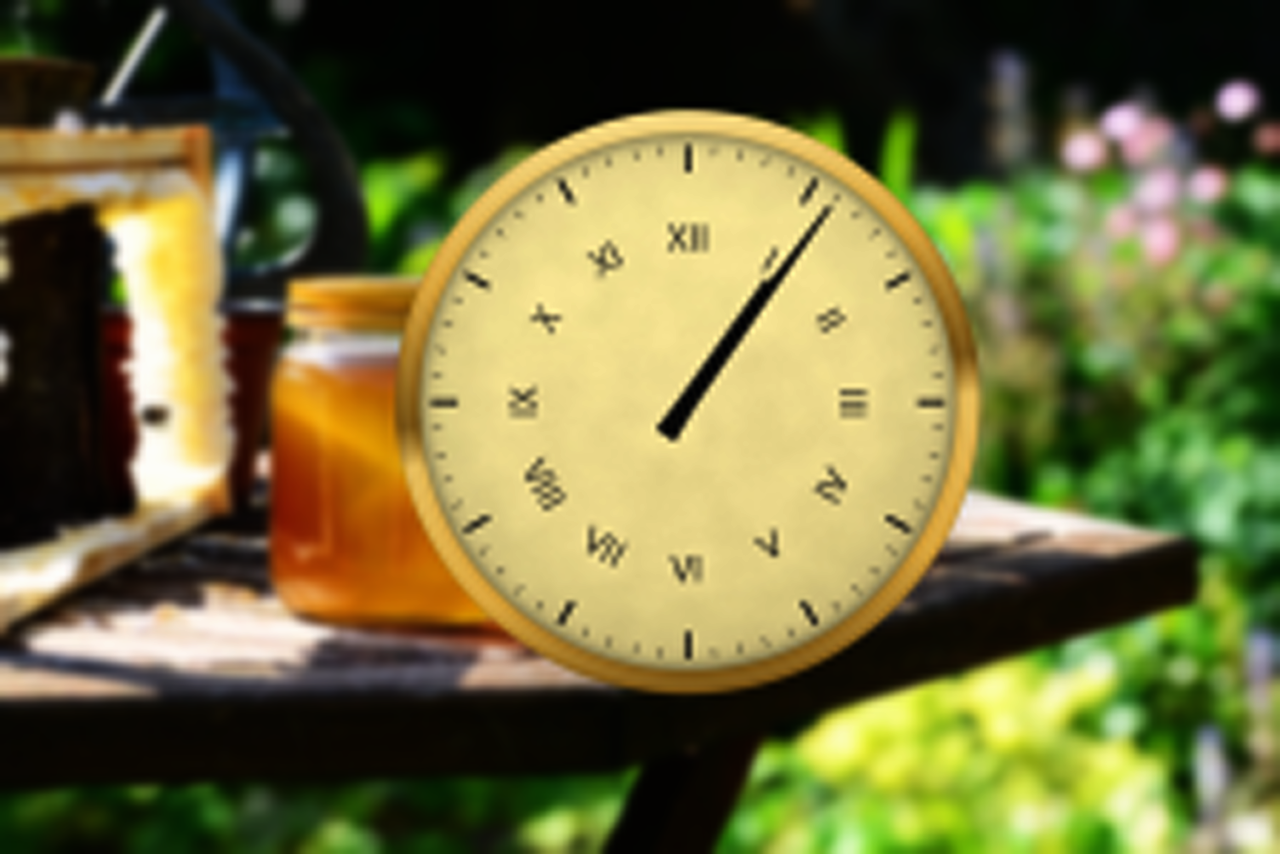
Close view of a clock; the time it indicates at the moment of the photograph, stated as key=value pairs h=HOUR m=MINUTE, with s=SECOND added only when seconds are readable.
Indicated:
h=1 m=6
